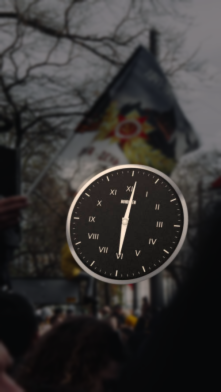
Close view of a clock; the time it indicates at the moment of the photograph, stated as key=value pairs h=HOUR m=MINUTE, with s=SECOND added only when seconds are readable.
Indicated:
h=6 m=1
